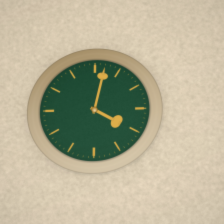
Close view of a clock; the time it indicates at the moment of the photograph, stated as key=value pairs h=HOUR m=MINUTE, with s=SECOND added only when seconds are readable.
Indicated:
h=4 m=2
